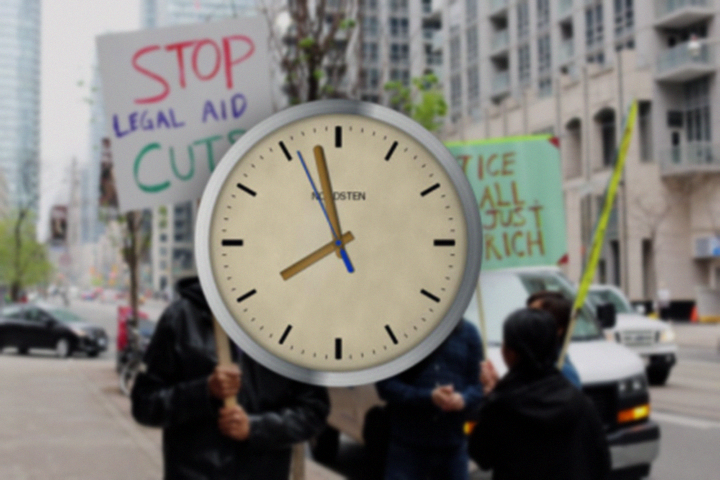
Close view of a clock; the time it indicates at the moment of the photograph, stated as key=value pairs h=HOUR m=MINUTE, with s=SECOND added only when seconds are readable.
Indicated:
h=7 m=57 s=56
